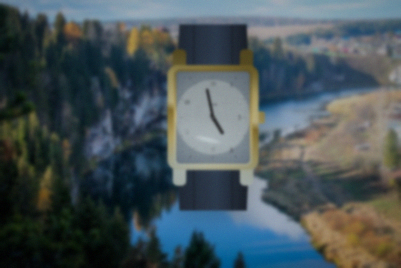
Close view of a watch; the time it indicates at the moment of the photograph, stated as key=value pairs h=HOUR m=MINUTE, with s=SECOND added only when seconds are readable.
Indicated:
h=4 m=58
